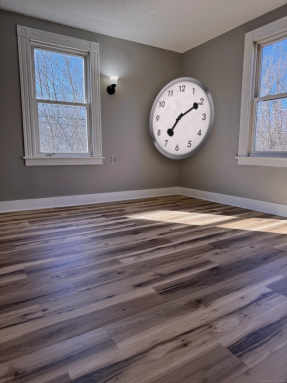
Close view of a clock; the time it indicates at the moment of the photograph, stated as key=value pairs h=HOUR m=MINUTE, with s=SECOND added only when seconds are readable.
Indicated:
h=7 m=10
